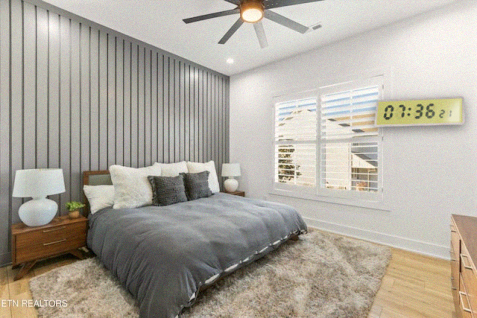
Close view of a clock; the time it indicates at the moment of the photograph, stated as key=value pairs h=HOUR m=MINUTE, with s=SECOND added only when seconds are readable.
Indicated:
h=7 m=36 s=21
